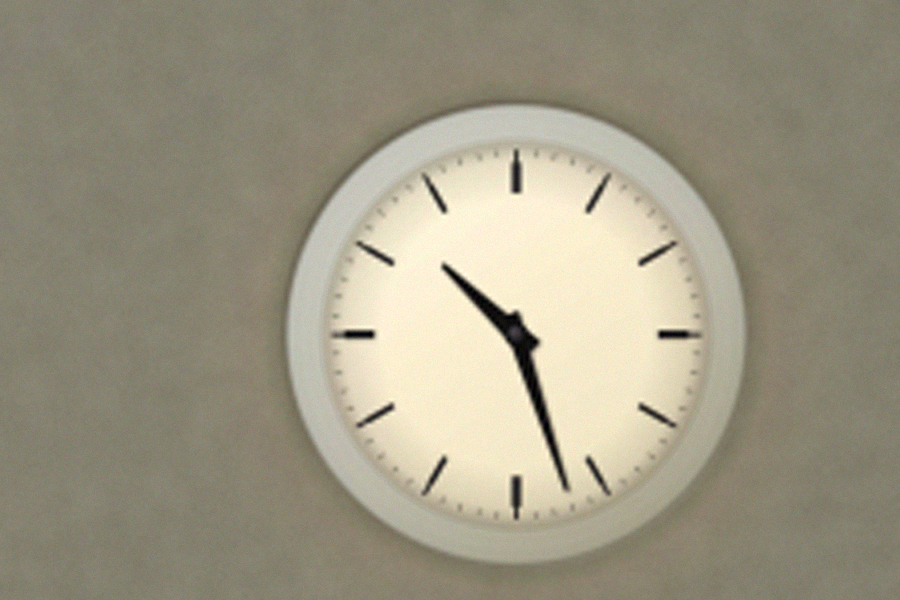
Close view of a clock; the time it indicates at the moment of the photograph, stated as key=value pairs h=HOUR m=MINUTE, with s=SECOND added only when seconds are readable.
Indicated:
h=10 m=27
